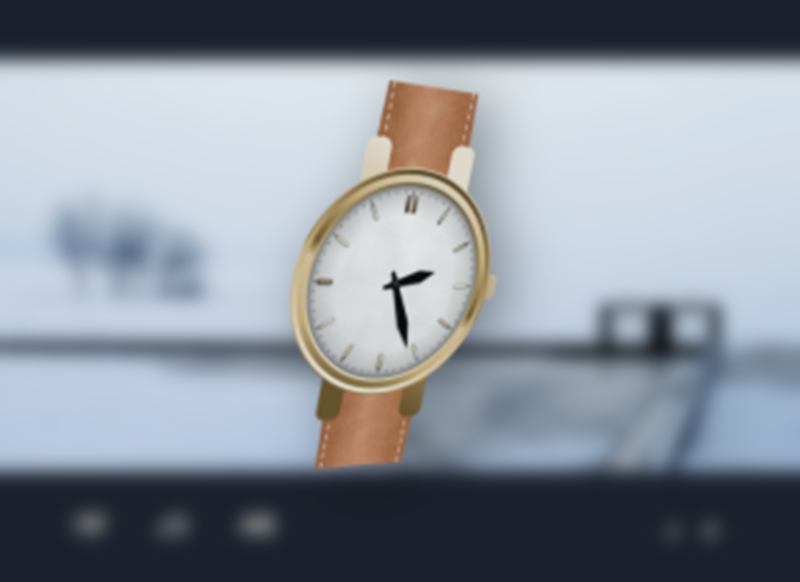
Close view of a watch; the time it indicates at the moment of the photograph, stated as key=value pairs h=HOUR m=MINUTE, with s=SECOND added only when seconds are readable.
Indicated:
h=2 m=26
